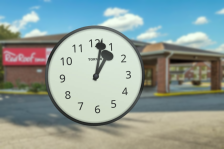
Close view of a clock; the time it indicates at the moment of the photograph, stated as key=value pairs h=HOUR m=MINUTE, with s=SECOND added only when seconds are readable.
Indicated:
h=1 m=2
